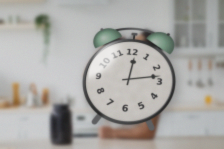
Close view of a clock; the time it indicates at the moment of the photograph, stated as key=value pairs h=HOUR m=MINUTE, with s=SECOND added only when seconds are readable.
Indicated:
h=12 m=13
